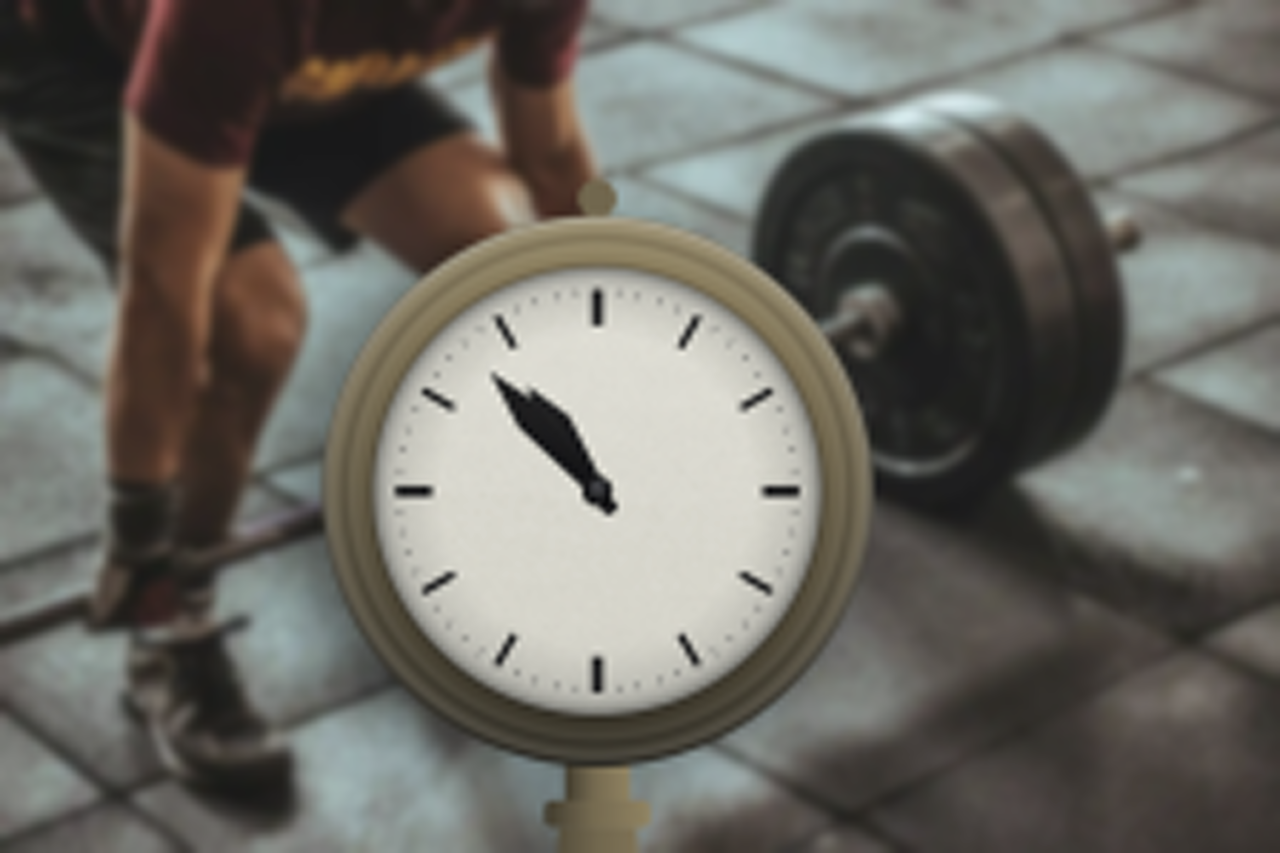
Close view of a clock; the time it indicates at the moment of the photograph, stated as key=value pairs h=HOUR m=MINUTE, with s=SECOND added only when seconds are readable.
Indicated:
h=10 m=53
